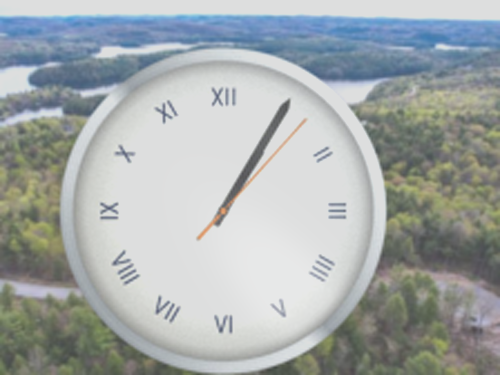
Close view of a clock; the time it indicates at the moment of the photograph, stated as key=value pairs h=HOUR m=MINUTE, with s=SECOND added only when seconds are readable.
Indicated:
h=1 m=5 s=7
